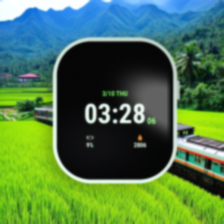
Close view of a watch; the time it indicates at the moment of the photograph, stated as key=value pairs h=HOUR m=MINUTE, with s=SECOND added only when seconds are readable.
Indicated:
h=3 m=28
